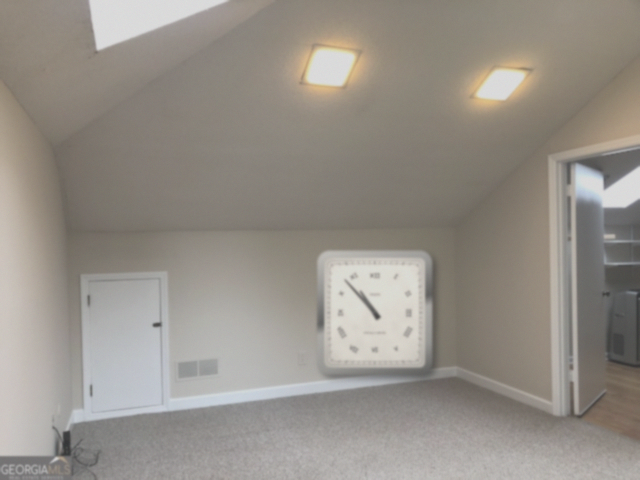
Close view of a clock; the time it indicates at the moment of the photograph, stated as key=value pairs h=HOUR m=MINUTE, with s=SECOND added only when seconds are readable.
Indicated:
h=10 m=53
